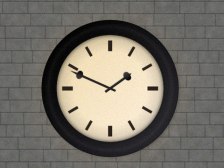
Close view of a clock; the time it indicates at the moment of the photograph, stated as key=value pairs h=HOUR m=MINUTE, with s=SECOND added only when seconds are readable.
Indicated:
h=1 m=49
